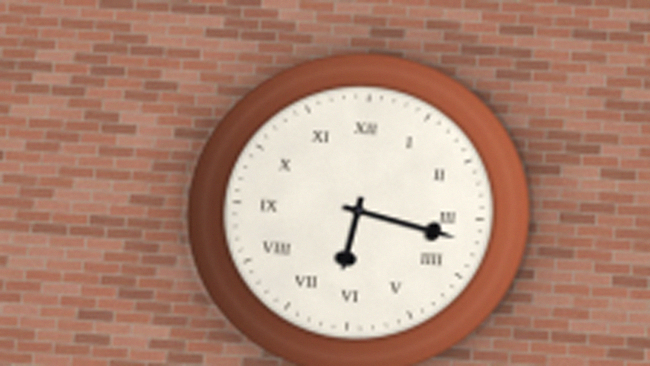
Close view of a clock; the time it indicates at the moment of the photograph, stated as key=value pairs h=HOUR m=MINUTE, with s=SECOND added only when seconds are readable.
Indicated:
h=6 m=17
